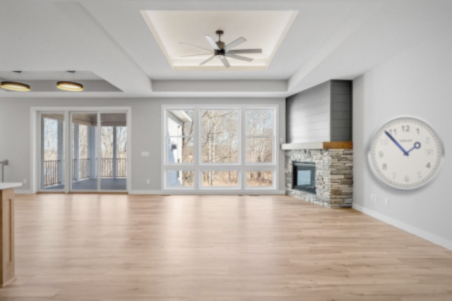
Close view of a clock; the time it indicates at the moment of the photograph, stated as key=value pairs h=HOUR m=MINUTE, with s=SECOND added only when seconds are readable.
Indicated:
h=1 m=53
